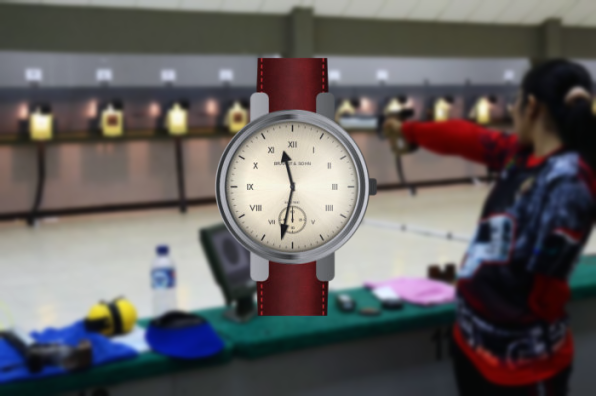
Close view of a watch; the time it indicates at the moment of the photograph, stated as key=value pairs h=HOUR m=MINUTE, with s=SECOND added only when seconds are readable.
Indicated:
h=11 m=32
